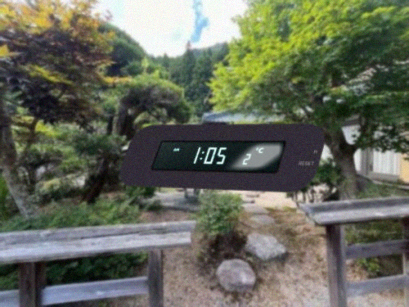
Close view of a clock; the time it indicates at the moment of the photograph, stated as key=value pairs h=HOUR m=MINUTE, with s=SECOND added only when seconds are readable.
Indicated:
h=1 m=5
